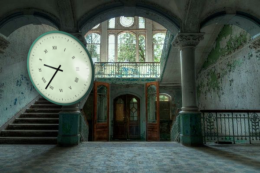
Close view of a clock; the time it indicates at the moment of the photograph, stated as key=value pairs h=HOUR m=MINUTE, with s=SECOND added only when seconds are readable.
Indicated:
h=9 m=37
